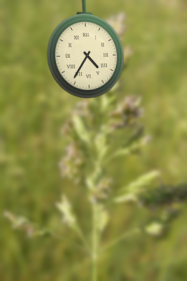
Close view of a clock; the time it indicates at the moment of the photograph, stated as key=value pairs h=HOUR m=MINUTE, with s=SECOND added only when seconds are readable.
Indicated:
h=4 m=36
